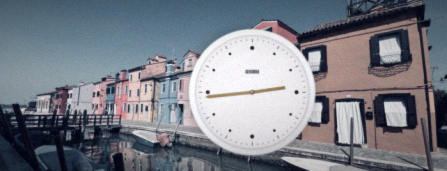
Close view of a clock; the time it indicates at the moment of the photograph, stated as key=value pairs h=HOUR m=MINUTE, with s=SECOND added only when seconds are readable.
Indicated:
h=2 m=44
